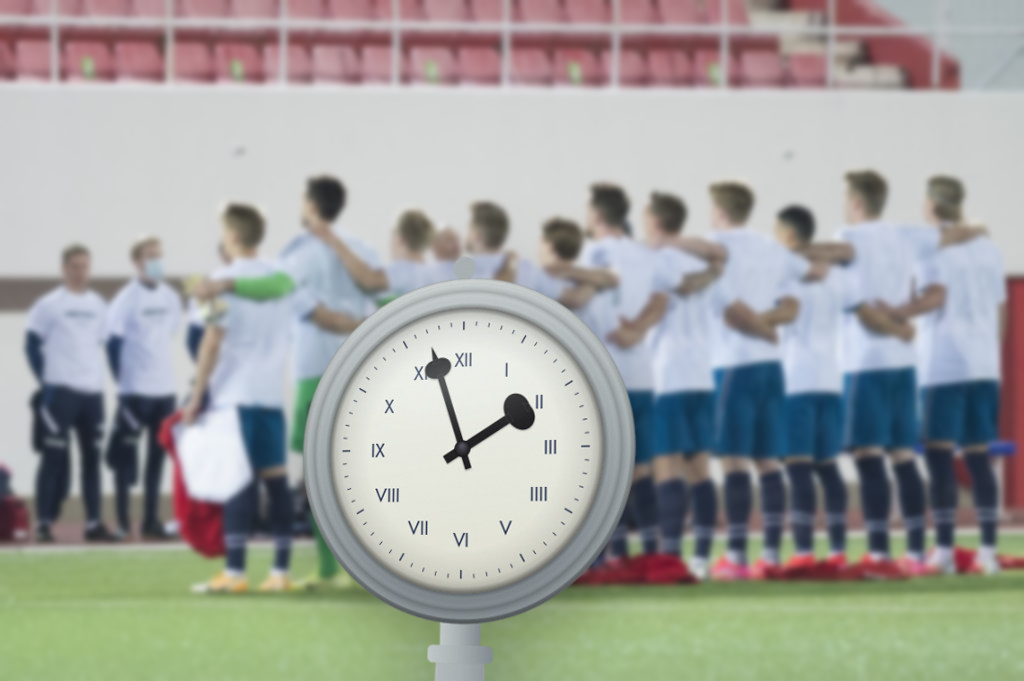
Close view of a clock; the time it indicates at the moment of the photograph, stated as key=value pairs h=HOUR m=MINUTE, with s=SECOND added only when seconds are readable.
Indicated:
h=1 m=57
